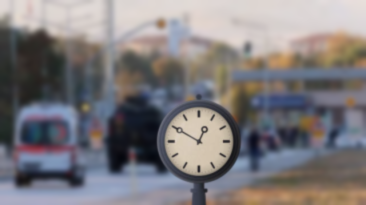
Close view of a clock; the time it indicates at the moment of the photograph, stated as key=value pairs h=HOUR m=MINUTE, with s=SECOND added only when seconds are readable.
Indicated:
h=12 m=50
